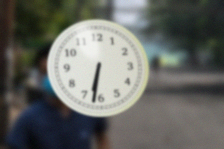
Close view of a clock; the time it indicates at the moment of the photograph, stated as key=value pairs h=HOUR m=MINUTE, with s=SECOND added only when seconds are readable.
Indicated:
h=6 m=32
